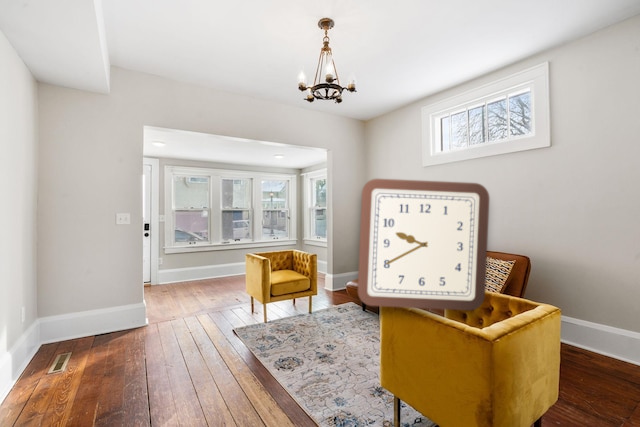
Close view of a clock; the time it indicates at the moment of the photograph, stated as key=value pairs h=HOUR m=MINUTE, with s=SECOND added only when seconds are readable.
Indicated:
h=9 m=40
